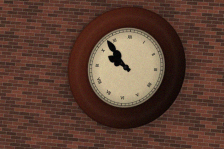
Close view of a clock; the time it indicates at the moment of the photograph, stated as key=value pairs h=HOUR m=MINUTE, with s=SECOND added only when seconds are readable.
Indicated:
h=9 m=53
